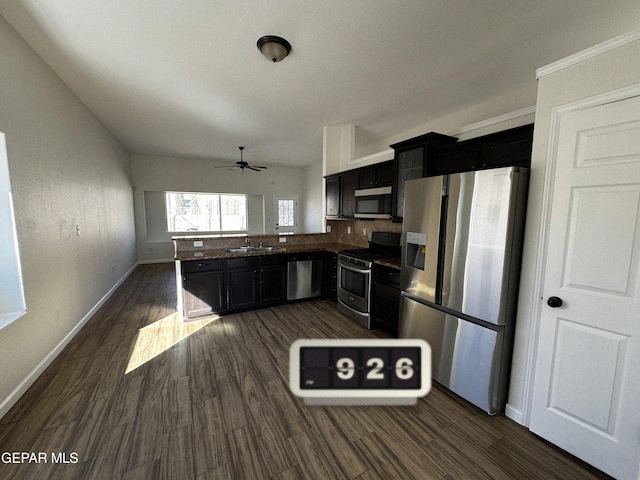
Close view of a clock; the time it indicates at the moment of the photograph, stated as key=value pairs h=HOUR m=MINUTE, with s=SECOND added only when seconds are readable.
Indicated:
h=9 m=26
